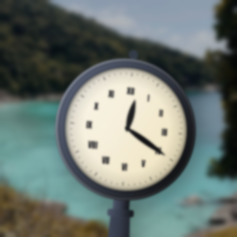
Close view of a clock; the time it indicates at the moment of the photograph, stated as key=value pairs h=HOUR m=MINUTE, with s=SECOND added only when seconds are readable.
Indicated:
h=12 m=20
